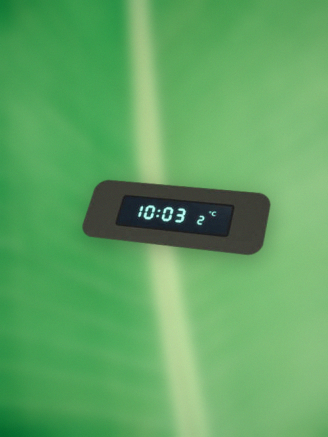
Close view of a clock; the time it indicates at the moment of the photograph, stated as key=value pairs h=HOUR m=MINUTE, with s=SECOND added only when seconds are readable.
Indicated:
h=10 m=3
